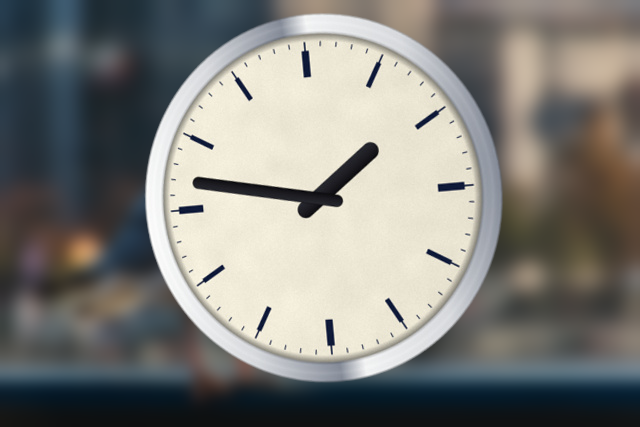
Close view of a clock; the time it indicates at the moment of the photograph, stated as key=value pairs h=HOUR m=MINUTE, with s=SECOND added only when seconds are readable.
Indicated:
h=1 m=47
